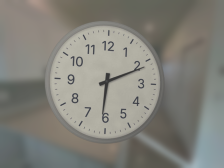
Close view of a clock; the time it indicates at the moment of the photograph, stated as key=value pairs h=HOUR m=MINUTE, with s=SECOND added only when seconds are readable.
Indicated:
h=6 m=11
